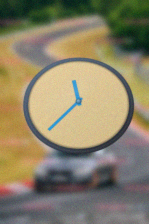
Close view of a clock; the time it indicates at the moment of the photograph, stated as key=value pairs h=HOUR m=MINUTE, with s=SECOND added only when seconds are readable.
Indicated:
h=11 m=37
